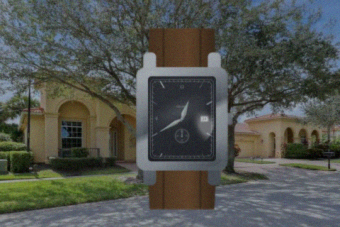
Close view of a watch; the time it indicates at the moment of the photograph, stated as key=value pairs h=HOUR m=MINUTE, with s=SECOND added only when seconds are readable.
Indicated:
h=12 m=40
